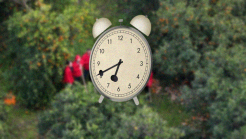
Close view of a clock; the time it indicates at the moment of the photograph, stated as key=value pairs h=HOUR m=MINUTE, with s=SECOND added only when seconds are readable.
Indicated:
h=6 m=41
